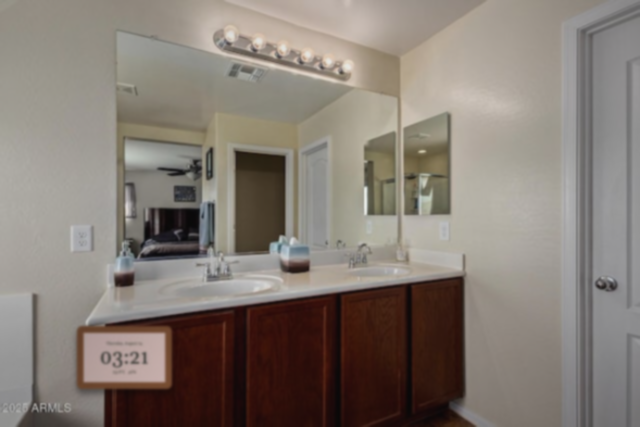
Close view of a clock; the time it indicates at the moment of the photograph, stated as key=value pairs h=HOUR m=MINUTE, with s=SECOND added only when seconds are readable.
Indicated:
h=3 m=21
